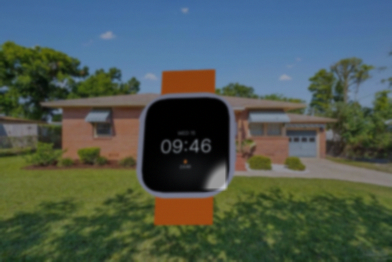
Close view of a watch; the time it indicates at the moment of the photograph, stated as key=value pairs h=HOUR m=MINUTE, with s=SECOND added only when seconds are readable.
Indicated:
h=9 m=46
